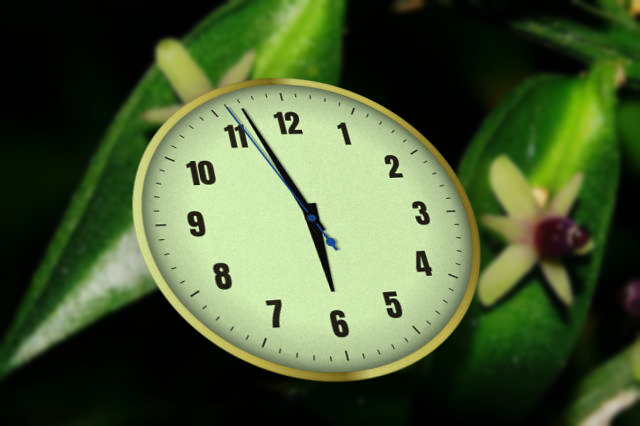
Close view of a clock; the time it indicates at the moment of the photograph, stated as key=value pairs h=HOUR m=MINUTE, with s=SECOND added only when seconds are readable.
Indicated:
h=5 m=56 s=56
